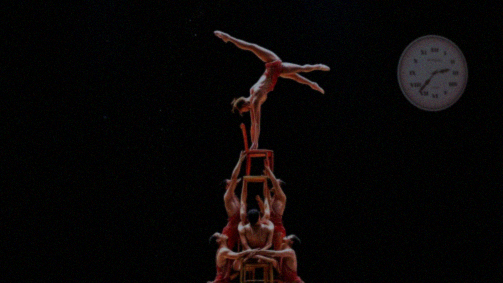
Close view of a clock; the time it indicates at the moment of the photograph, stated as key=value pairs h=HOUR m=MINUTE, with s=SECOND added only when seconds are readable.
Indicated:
h=2 m=37
